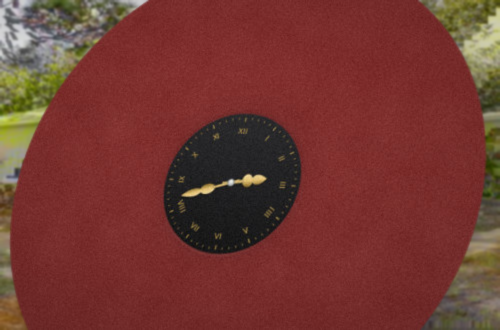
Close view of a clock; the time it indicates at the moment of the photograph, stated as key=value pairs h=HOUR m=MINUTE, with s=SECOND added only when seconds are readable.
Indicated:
h=2 m=42
